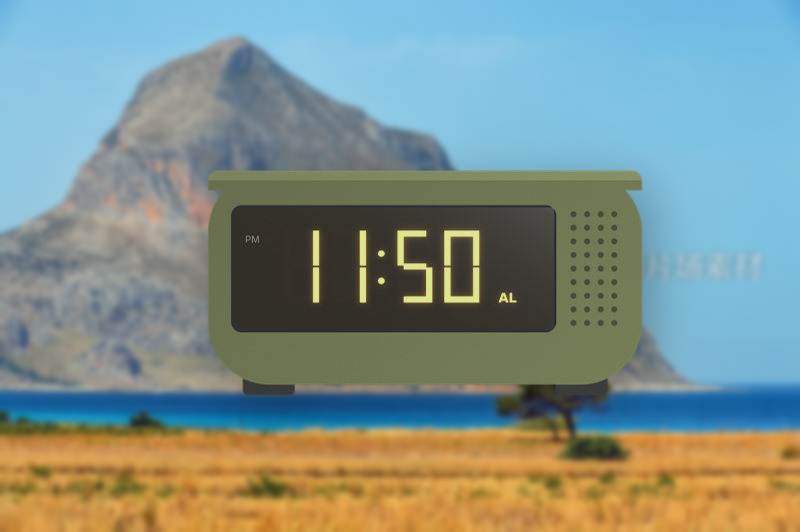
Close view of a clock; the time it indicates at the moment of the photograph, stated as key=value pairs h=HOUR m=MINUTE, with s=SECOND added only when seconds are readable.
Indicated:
h=11 m=50
